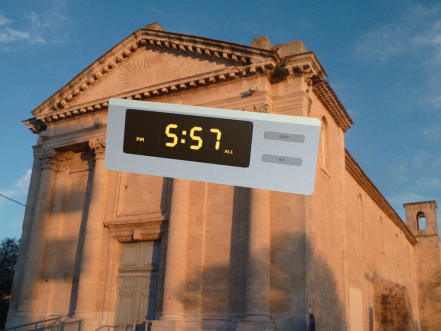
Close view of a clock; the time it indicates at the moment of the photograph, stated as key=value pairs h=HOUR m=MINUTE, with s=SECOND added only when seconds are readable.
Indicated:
h=5 m=57
